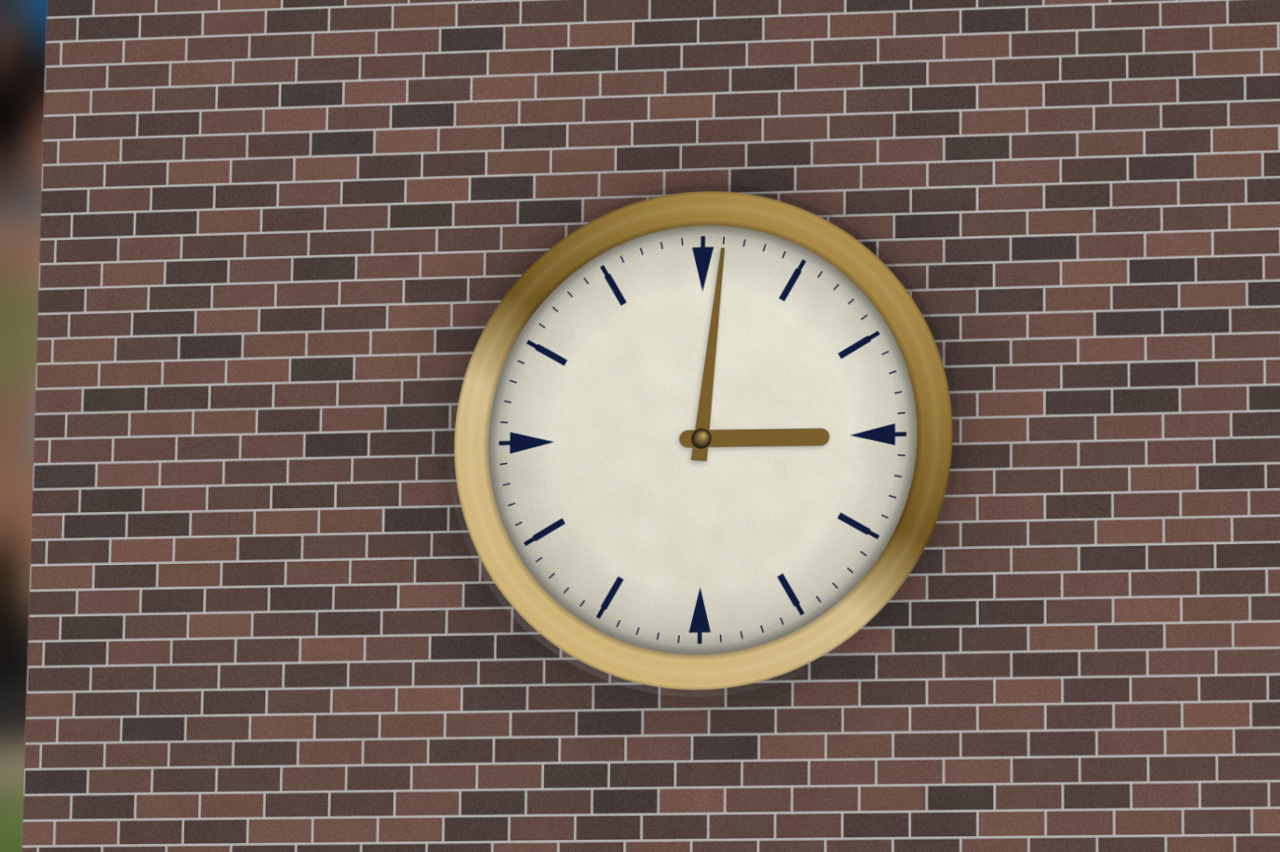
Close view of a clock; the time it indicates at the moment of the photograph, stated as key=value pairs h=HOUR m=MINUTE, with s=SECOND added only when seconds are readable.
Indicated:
h=3 m=1
